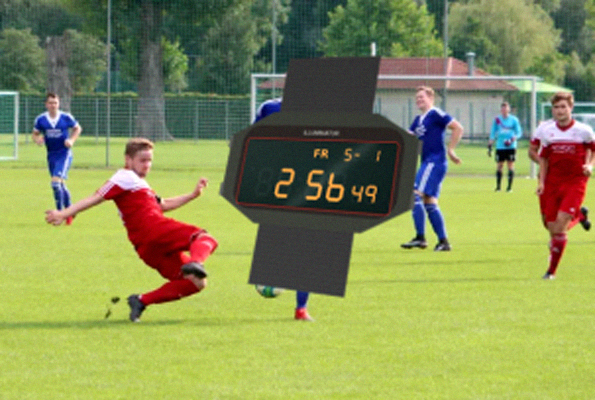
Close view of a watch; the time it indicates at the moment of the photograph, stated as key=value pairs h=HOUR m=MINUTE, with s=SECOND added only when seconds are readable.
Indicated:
h=2 m=56 s=49
